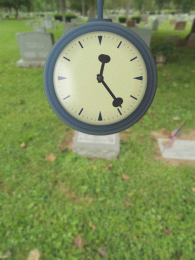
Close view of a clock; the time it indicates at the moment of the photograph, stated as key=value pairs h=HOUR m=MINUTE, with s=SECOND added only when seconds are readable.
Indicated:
h=12 m=24
